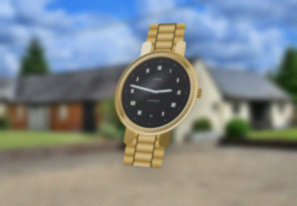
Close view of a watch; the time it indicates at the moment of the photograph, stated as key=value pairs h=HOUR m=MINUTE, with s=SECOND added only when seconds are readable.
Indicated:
h=2 m=47
